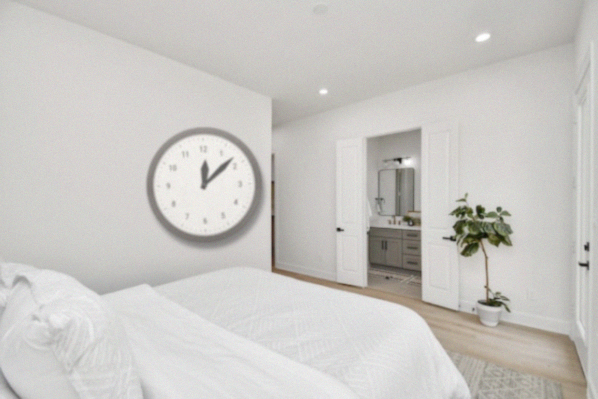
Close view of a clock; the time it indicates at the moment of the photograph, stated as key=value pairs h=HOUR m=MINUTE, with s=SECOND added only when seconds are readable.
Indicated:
h=12 m=8
